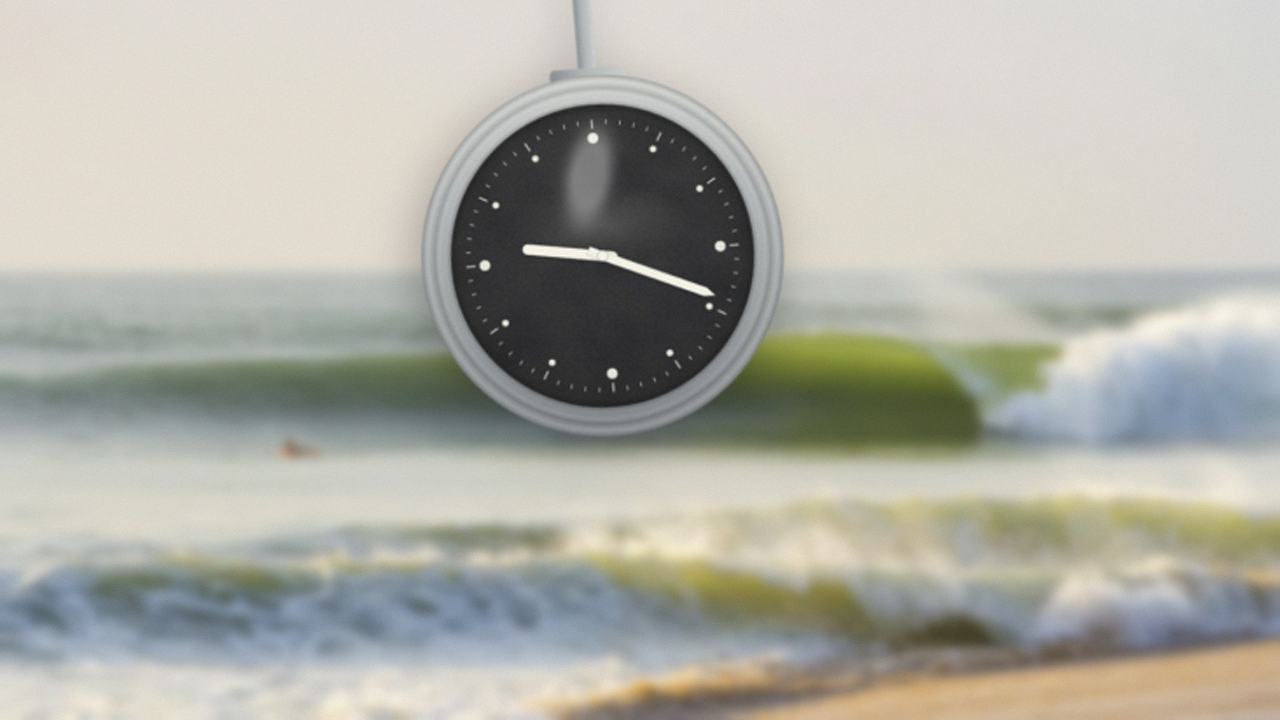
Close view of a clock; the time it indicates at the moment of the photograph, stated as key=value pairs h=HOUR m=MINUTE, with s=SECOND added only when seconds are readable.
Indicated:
h=9 m=19
